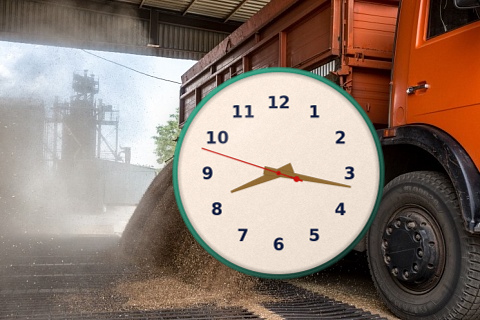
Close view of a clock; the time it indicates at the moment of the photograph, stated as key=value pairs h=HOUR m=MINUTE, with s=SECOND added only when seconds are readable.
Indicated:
h=8 m=16 s=48
